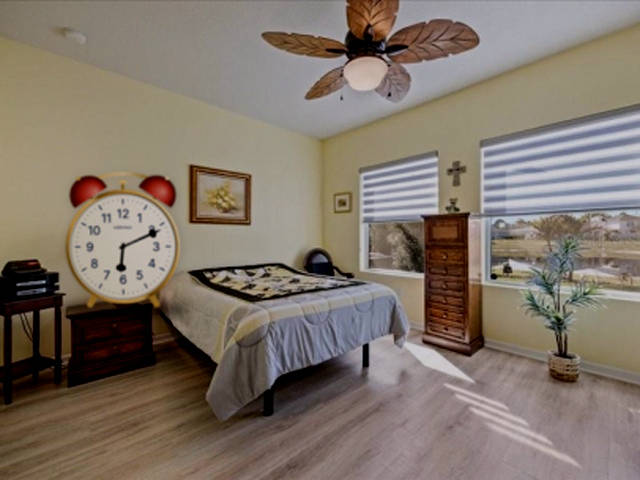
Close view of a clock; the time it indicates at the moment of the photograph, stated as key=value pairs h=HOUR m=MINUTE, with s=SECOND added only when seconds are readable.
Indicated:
h=6 m=11
